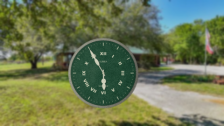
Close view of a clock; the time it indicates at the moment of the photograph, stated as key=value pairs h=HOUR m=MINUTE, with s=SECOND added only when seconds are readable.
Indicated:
h=5 m=55
